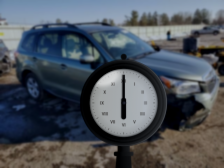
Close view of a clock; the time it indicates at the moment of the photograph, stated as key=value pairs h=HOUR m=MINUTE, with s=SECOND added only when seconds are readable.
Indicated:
h=6 m=0
